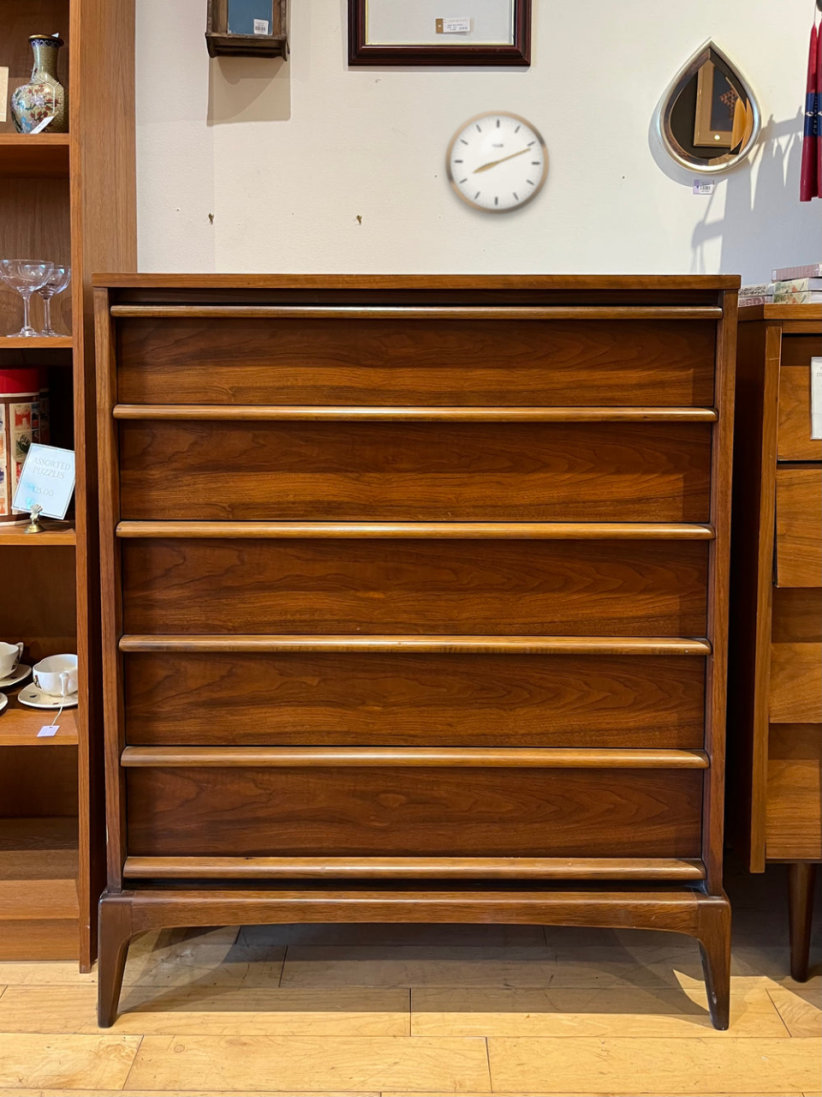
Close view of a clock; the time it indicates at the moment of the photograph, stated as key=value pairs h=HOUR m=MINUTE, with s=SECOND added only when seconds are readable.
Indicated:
h=8 m=11
